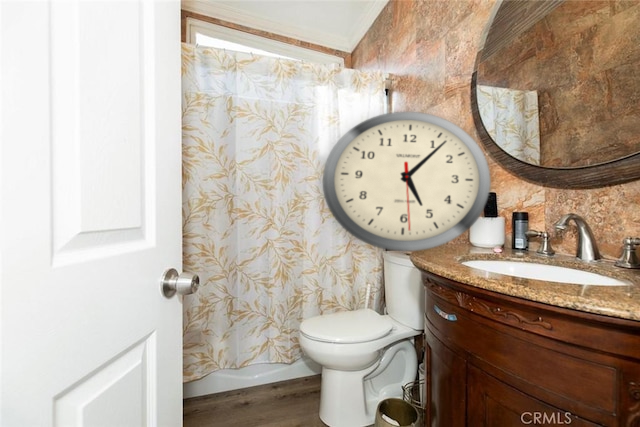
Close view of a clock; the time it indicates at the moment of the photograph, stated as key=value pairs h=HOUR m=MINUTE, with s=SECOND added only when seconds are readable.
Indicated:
h=5 m=6 s=29
